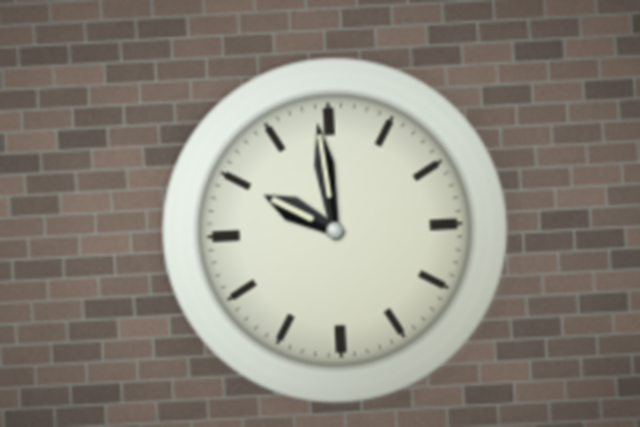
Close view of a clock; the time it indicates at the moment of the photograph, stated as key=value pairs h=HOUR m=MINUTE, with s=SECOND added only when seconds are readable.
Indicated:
h=9 m=59
